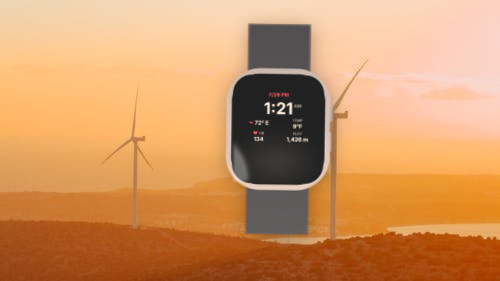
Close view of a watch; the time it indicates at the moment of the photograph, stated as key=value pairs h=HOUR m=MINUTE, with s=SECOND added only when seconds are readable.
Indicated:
h=1 m=21
